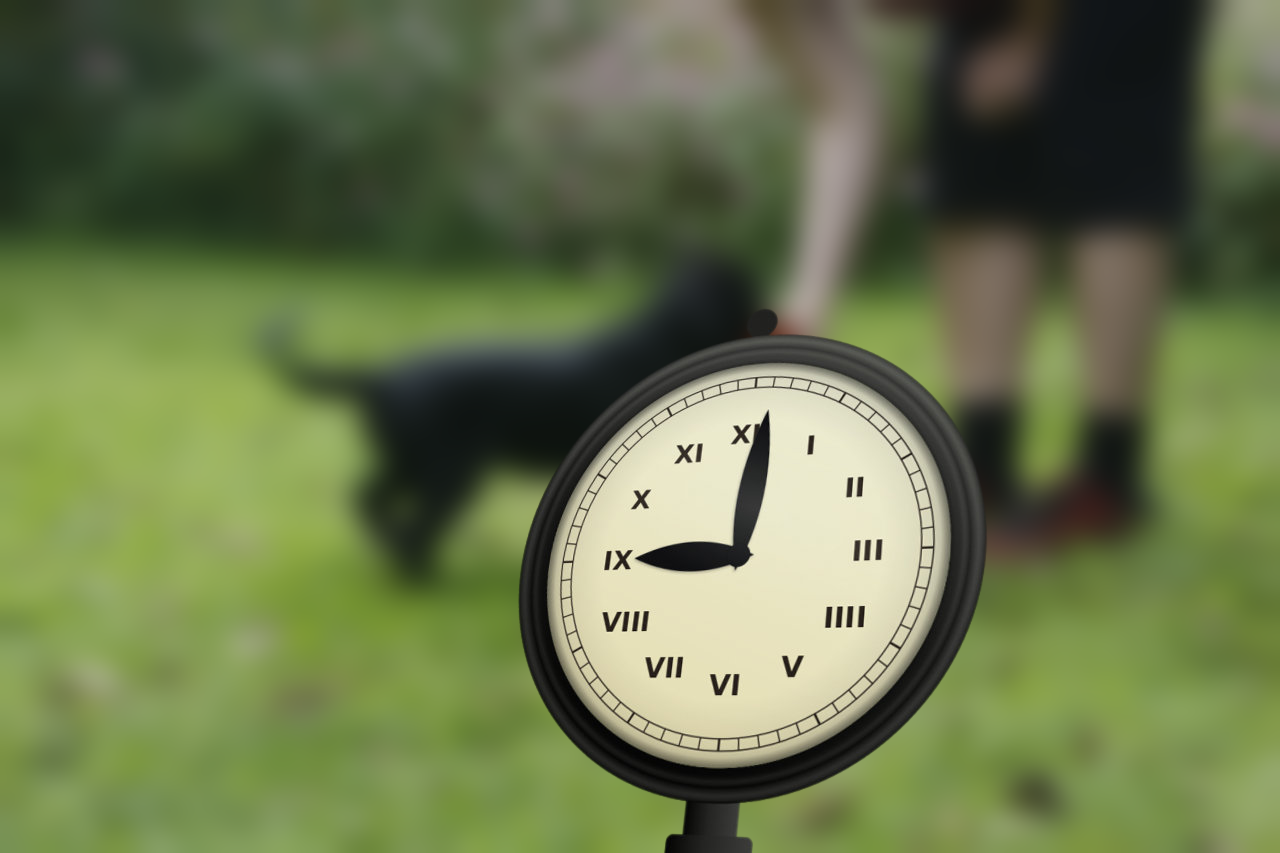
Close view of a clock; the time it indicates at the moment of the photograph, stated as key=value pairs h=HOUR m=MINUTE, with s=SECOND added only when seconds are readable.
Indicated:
h=9 m=1
